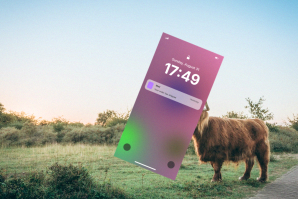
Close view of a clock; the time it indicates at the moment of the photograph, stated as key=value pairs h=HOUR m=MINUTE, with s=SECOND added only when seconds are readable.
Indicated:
h=17 m=49
